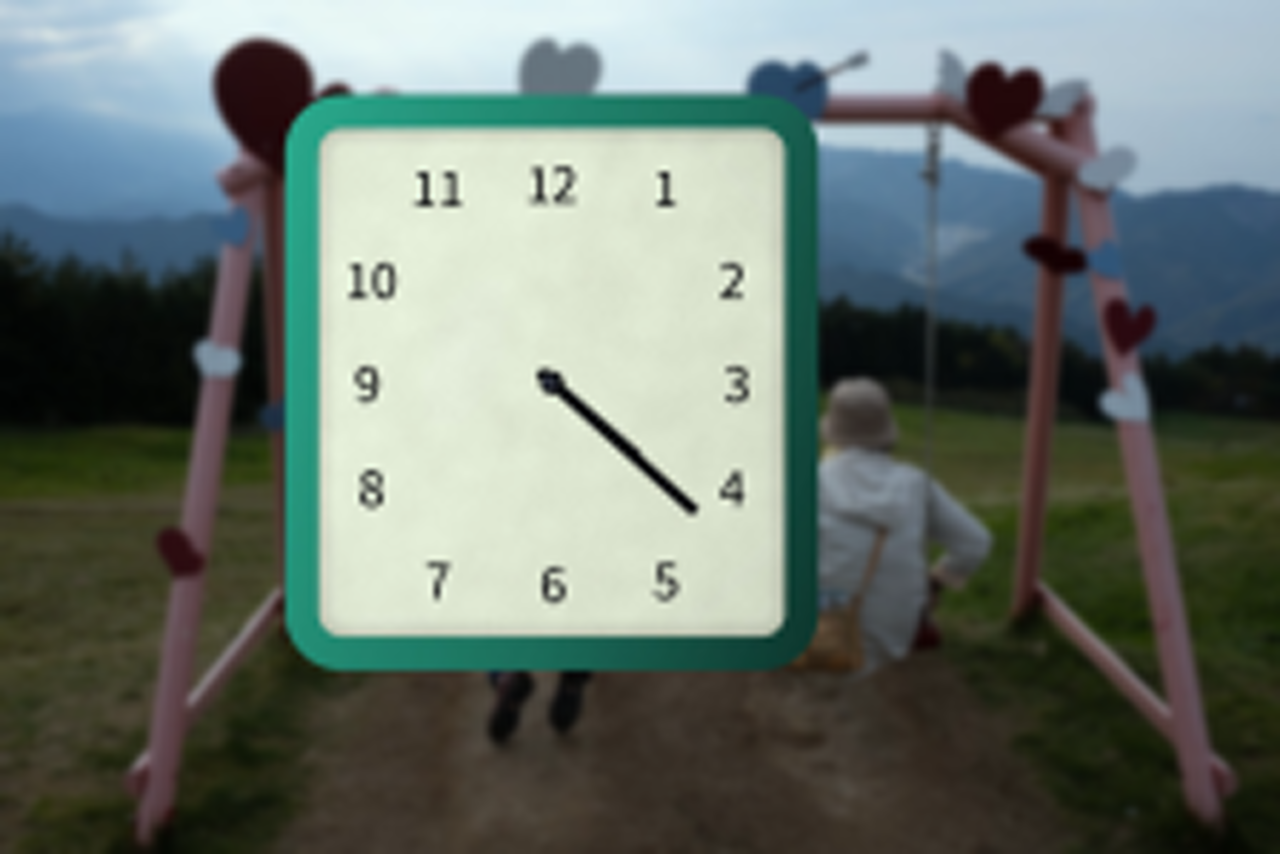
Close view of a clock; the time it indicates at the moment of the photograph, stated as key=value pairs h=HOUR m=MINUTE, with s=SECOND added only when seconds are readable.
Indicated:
h=4 m=22
